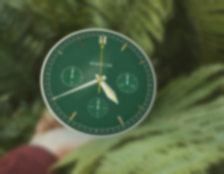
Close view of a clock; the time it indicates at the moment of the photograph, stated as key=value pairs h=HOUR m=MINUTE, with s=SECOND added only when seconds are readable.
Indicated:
h=4 m=40
